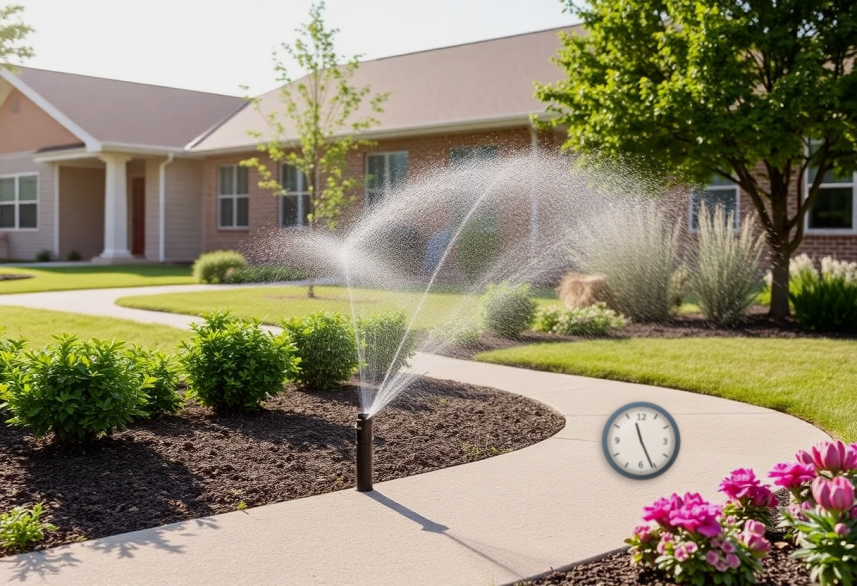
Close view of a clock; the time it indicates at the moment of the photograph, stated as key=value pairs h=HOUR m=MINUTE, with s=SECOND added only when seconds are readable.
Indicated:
h=11 m=26
